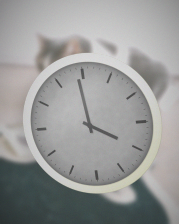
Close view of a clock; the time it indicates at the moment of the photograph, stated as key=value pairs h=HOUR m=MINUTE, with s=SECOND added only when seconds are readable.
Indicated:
h=3 m=59
